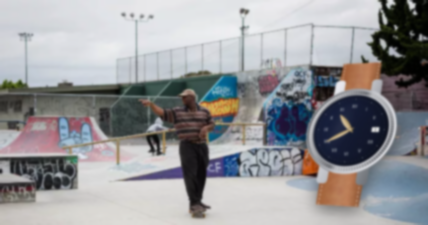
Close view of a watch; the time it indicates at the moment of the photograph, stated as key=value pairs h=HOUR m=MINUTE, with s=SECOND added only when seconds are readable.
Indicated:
h=10 m=40
